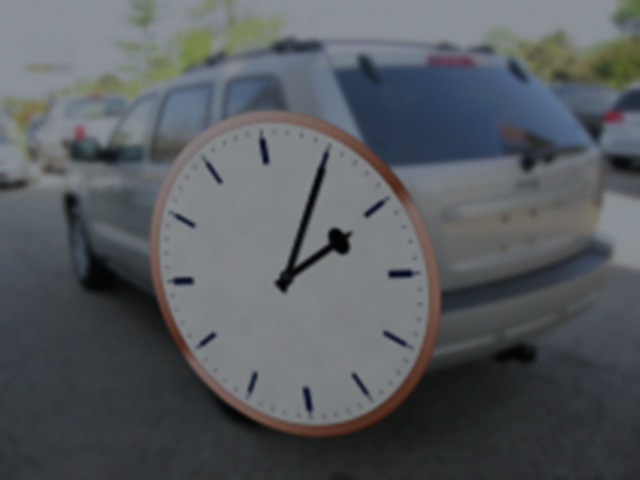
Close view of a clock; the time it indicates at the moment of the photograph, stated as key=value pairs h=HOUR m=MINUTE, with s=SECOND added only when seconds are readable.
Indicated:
h=2 m=5
